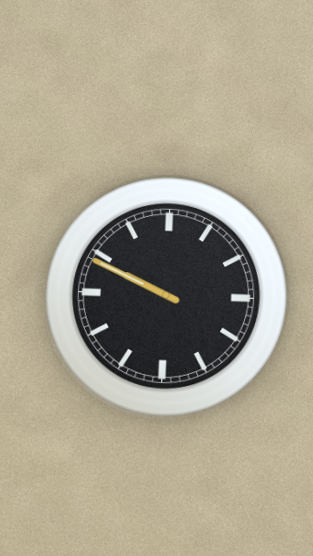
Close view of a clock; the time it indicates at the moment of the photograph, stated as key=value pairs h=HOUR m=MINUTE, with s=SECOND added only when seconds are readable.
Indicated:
h=9 m=49
